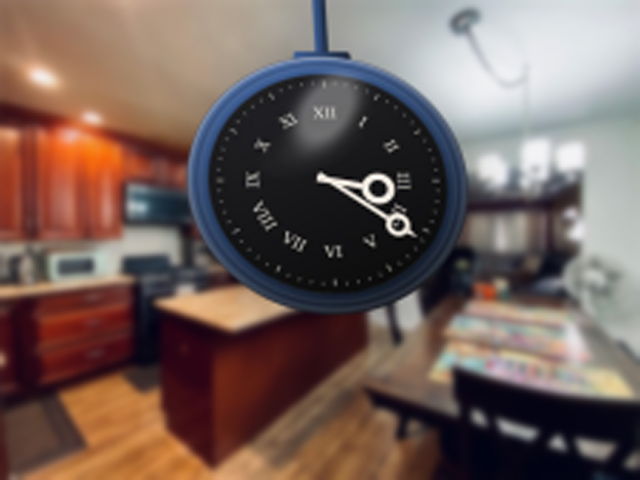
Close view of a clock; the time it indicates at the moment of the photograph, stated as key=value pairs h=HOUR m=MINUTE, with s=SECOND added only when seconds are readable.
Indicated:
h=3 m=21
